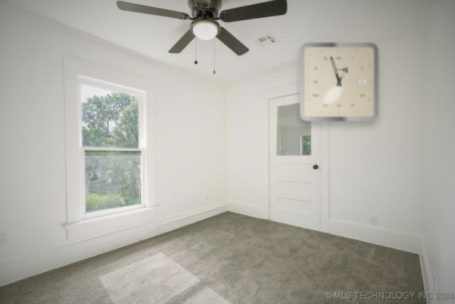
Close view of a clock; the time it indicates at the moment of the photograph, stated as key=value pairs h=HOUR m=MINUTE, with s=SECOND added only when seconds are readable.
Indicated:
h=12 m=57
